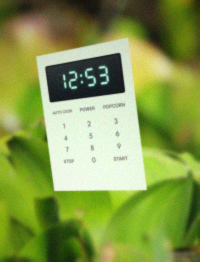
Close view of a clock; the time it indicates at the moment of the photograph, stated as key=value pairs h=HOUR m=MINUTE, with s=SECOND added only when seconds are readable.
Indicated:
h=12 m=53
